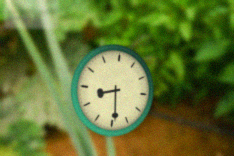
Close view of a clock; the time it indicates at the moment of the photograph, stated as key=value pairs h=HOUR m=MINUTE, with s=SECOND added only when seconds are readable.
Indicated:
h=8 m=29
